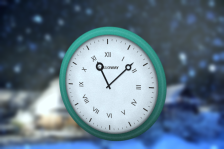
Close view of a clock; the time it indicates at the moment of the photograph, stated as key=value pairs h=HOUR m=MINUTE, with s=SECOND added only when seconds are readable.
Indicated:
h=11 m=8
